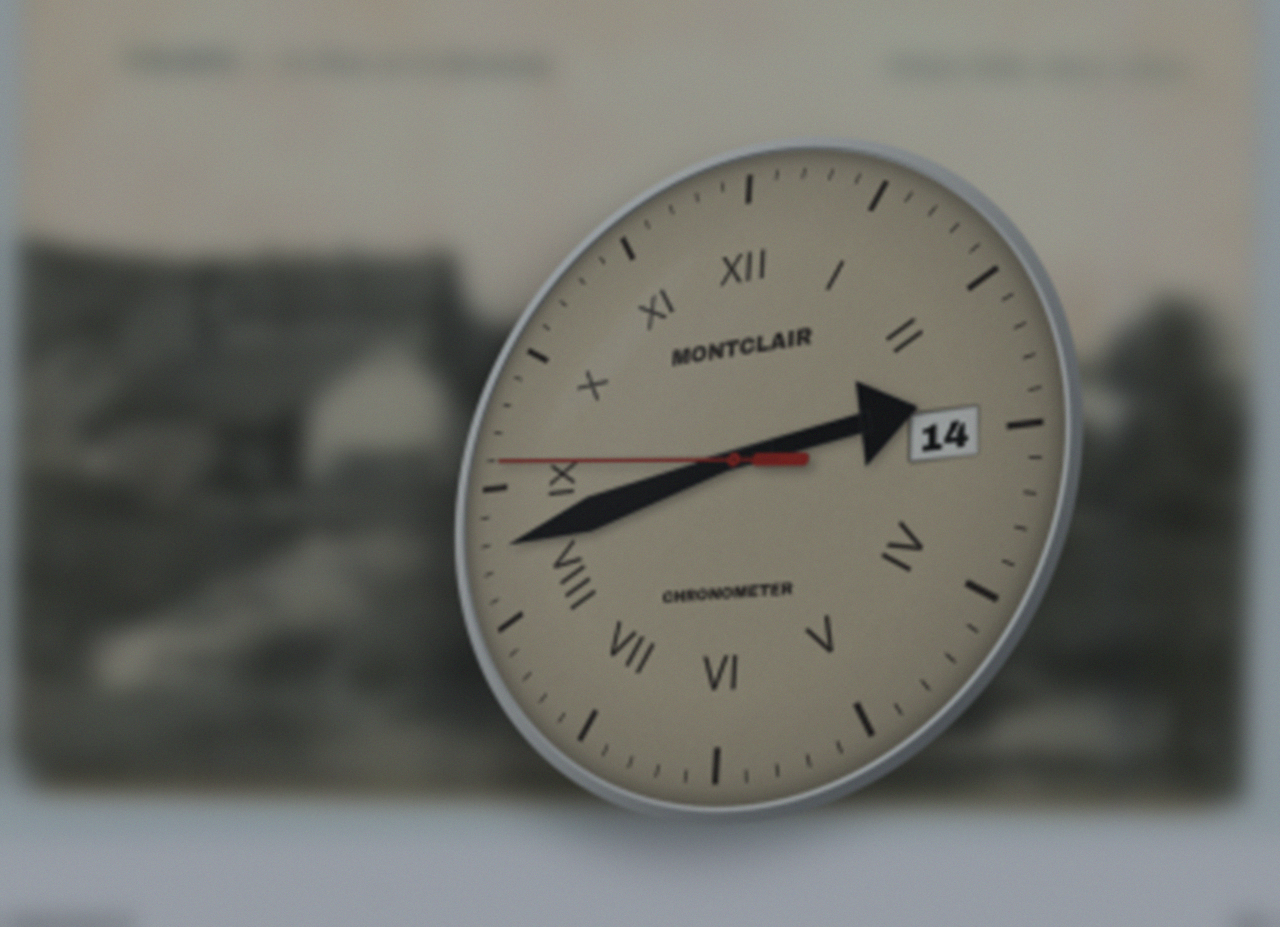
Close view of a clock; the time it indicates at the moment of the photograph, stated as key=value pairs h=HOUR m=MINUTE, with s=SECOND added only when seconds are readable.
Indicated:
h=2 m=42 s=46
